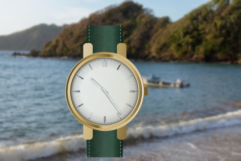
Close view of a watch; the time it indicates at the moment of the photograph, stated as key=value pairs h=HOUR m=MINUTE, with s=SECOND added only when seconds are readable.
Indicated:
h=10 m=24
